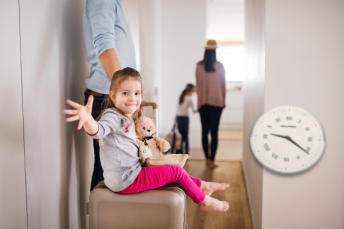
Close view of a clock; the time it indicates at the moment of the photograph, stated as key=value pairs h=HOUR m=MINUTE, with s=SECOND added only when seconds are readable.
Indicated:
h=9 m=21
